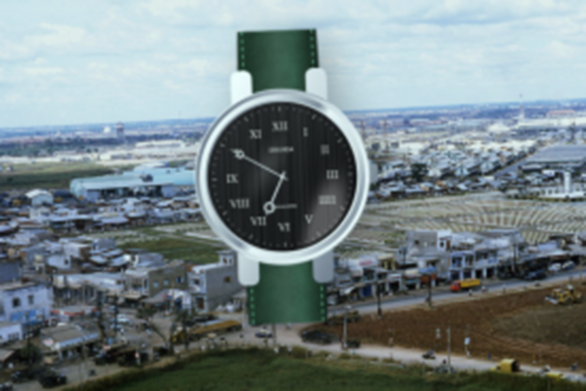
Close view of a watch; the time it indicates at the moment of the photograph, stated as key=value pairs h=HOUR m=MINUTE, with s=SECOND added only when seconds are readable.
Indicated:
h=6 m=50
